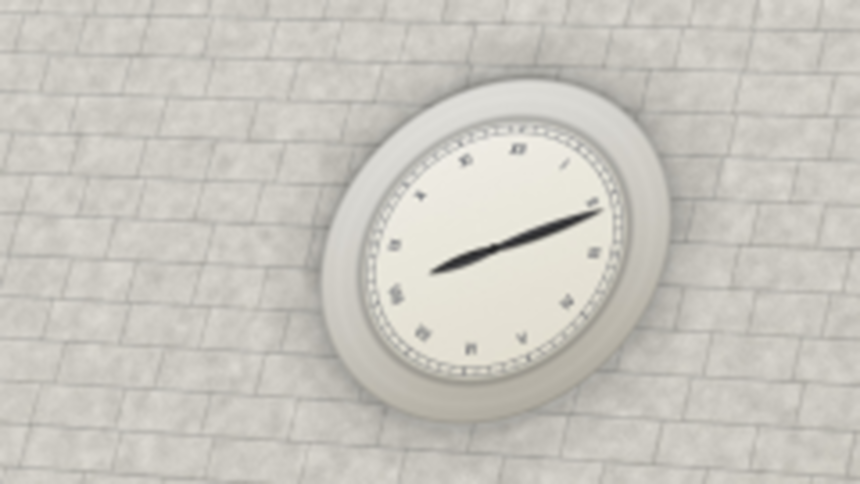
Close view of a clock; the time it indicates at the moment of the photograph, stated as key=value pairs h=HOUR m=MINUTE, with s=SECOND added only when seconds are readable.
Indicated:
h=8 m=11
